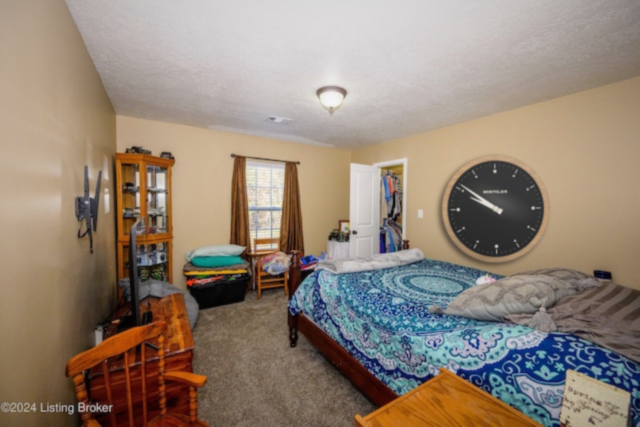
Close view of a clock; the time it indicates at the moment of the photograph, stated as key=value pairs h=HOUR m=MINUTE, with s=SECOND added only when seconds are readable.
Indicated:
h=9 m=51
